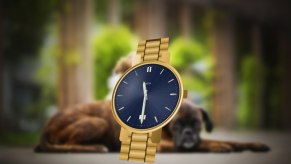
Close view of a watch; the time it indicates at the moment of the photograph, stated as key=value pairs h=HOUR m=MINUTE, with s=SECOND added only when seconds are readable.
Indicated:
h=11 m=30
